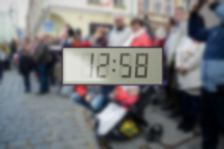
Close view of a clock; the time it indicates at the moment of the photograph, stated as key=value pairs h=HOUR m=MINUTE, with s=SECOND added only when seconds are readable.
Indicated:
h=12 m=58
